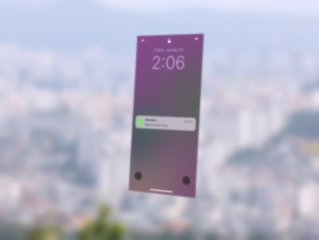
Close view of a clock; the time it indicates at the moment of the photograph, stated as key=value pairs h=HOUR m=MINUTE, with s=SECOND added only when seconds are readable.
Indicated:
h=2 m=6
